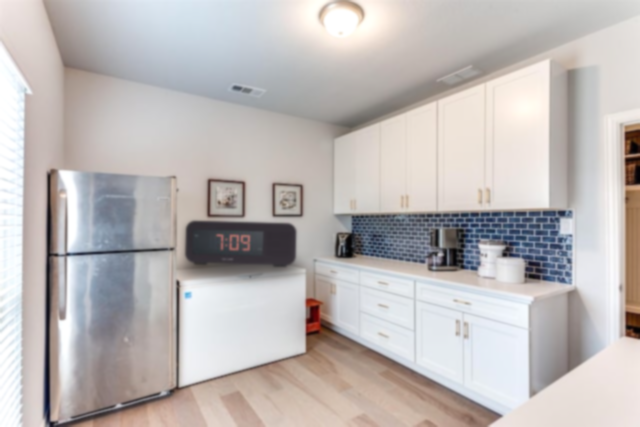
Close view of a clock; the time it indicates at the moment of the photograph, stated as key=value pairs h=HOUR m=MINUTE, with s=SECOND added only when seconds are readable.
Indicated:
h=7 m=9
